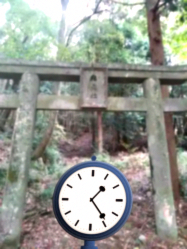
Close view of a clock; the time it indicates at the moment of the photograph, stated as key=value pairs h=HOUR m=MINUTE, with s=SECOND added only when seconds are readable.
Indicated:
h=1 m=24
